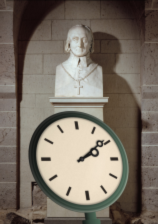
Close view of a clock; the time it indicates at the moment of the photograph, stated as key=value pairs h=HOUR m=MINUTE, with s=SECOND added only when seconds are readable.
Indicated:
h=2 m=9
